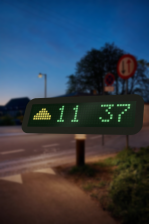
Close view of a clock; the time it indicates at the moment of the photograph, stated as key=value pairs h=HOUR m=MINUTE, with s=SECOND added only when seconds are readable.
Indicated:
h=11 m=37
